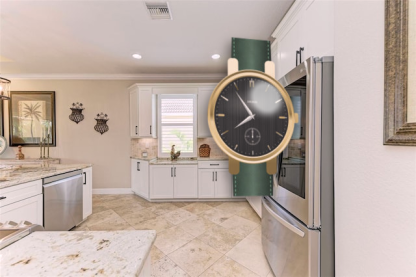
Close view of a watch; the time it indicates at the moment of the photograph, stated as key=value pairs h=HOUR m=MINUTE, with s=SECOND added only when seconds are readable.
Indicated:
h=7 m=54
